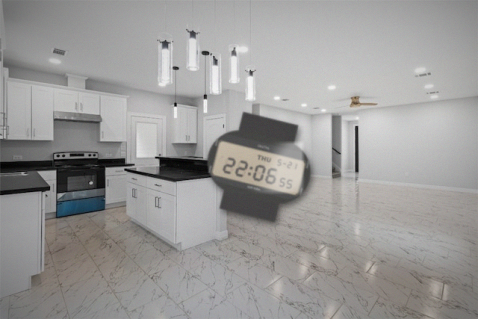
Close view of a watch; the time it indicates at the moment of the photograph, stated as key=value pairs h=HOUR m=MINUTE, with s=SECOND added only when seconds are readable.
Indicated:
h=22 m=6 s=55
